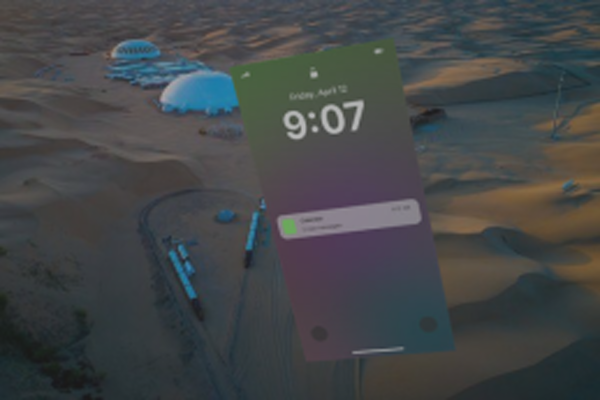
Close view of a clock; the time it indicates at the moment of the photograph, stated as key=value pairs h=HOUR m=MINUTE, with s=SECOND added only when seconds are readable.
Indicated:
h=9 m=7
